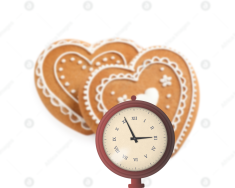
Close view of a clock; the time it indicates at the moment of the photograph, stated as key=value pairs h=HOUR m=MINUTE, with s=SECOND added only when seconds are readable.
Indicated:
h=2 m=56
